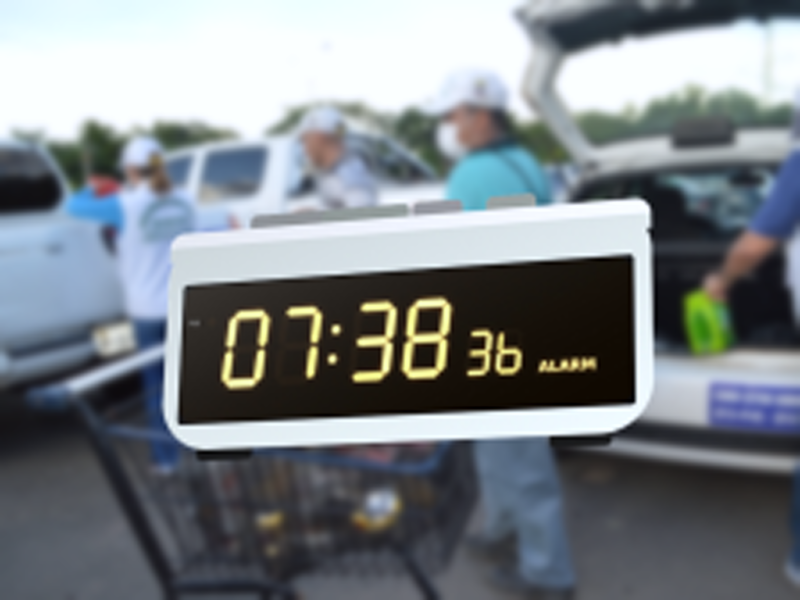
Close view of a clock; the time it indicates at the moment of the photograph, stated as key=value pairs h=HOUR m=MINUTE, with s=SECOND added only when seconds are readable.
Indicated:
h=7 m=38 s=36
